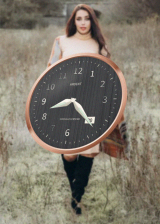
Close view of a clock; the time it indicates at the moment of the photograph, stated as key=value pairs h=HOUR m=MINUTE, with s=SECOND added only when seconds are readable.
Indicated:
h=8 m=23
